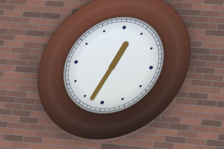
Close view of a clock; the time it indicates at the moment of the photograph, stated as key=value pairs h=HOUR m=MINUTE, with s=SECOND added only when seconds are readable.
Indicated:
h=12 m=33
